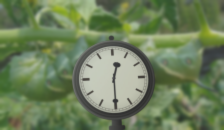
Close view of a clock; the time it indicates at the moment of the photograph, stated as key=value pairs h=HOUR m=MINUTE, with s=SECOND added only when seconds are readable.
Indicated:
h=12 m=30
